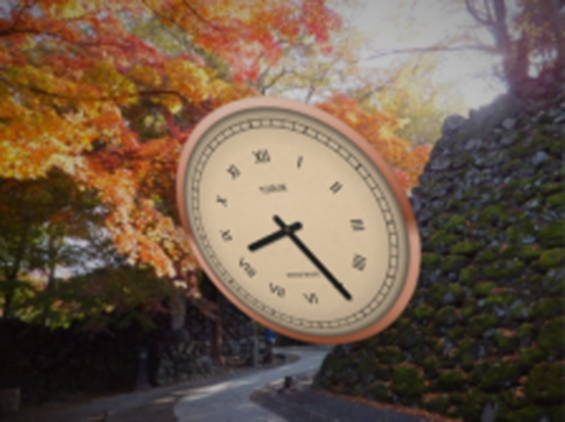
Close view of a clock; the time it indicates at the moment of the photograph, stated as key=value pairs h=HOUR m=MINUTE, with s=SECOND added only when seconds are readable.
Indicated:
h=8 m=25
